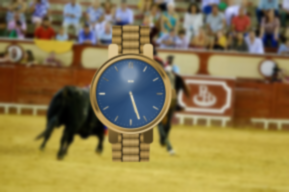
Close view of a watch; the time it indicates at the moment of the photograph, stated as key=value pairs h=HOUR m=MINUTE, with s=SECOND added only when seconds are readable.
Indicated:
h=5 m=27
